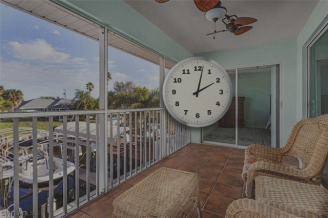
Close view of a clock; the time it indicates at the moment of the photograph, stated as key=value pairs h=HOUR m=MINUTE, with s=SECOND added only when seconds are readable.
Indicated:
h=2 m=2
